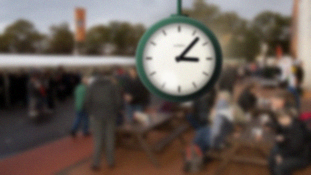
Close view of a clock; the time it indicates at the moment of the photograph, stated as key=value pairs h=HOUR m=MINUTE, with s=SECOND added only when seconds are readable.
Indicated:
h=3 m=7
